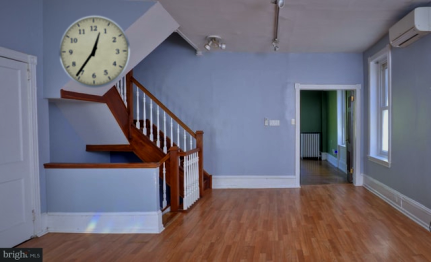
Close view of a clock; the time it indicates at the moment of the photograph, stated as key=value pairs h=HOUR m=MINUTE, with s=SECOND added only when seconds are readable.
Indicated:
h=12 m=36
